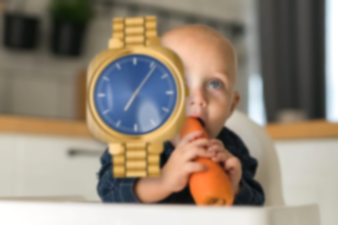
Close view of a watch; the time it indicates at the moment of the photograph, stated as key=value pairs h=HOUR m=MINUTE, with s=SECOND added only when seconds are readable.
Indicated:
h=7 m=6
